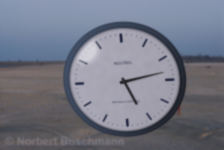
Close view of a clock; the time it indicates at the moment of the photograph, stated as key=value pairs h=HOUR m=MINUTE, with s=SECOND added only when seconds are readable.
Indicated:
h=5 m=13
